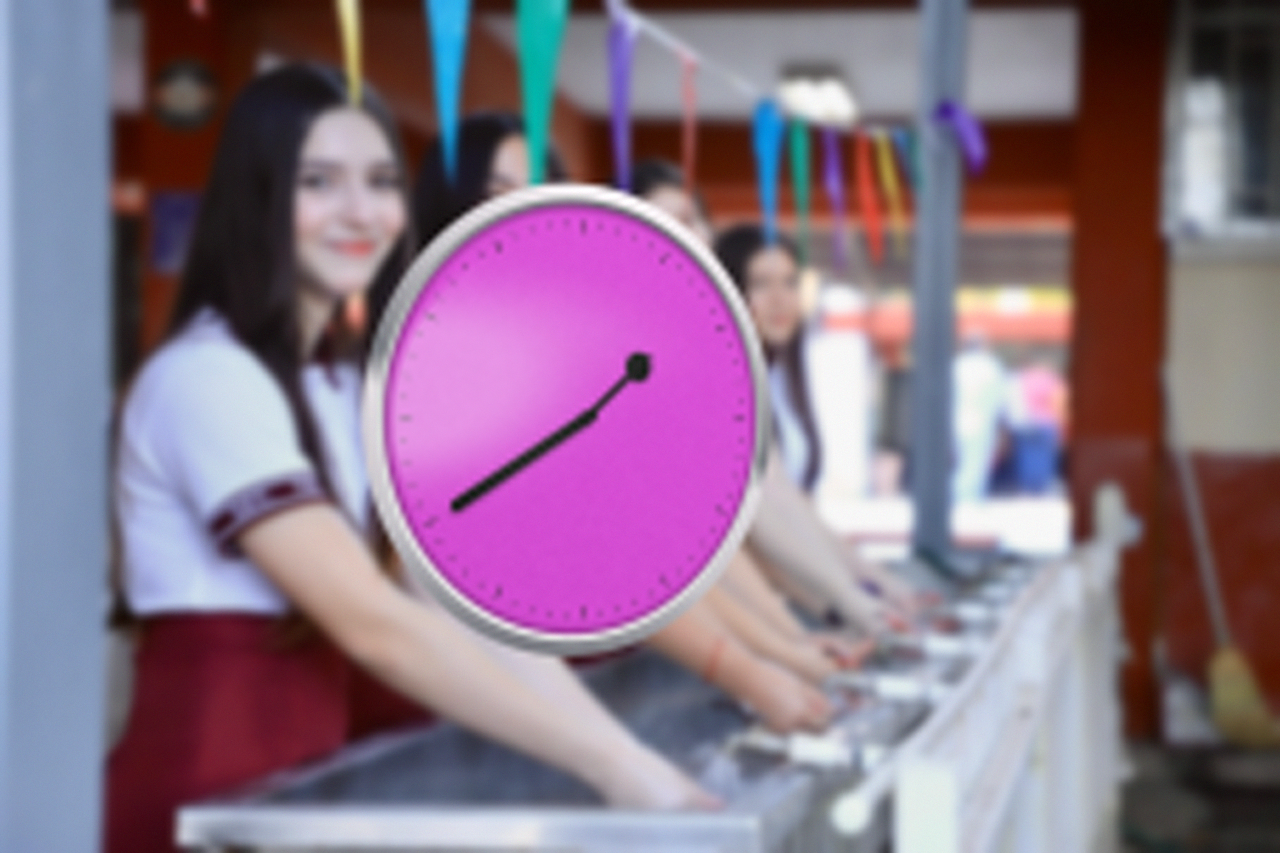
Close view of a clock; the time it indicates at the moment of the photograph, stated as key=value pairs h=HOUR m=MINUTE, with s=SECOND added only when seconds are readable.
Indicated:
h=1 m=40
